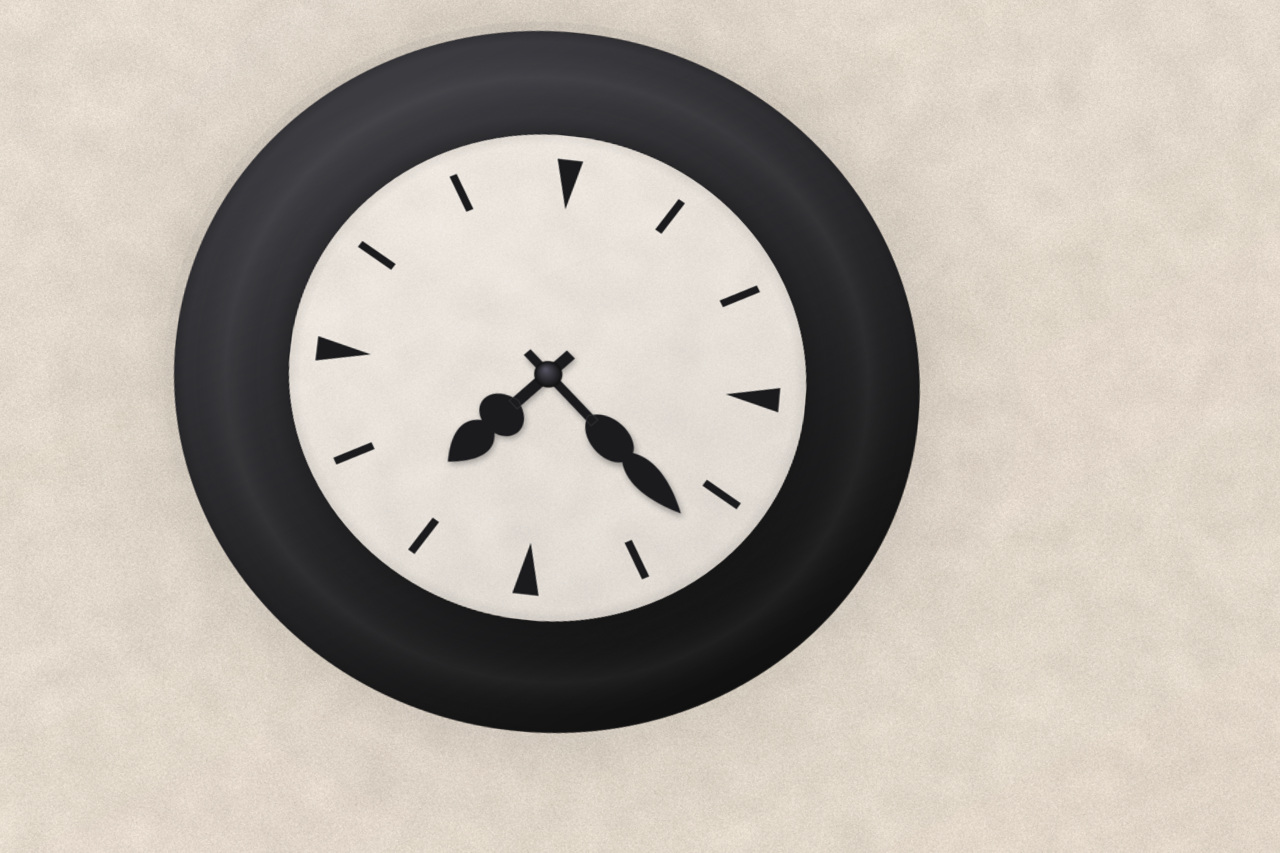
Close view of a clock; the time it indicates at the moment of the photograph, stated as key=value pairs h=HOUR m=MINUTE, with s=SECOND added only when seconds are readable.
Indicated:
h=7 m=22
